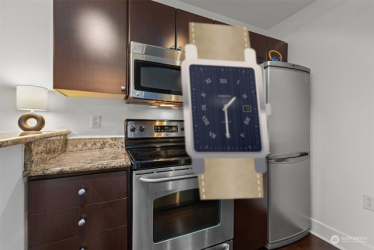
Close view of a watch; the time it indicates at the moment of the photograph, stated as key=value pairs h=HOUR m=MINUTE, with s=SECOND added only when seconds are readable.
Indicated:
h=1 m=30
